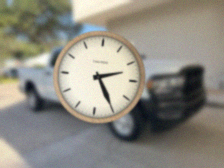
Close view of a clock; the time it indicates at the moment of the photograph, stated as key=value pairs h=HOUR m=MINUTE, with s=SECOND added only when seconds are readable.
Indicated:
h=2 m=25
